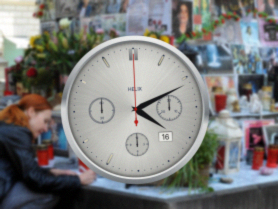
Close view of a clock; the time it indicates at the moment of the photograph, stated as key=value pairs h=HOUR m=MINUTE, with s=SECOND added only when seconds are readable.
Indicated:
h=4 m=11
